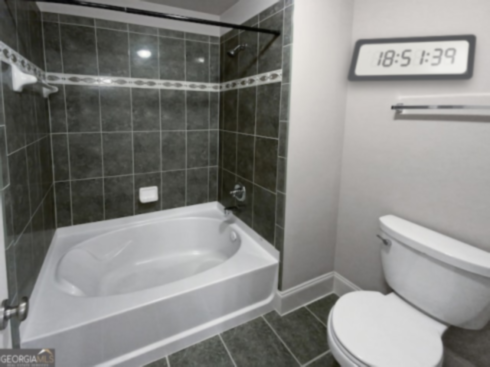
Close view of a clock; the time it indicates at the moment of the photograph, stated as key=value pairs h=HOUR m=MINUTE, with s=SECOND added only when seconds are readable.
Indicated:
h=18 m=51 s=39
